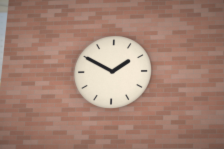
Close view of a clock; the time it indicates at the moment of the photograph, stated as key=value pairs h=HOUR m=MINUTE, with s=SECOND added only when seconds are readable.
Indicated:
h=1 m=50
